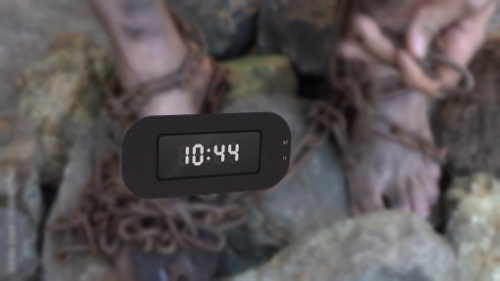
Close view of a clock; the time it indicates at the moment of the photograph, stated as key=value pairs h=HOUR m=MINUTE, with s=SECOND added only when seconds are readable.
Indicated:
h=10 m=44
